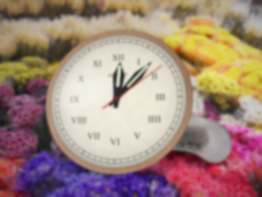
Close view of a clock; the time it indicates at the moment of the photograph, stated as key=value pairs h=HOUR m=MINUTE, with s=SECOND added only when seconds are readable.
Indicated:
h=12 m=7 s=9
